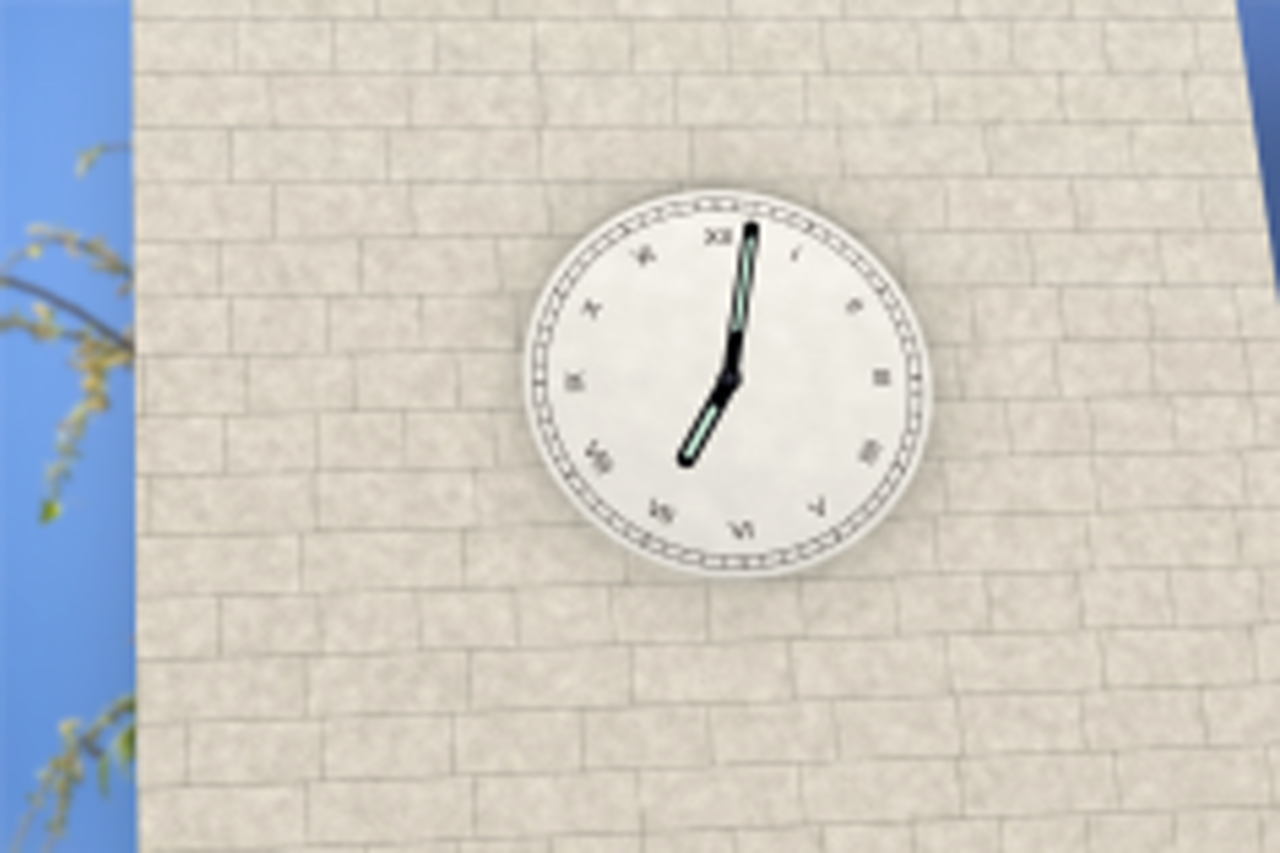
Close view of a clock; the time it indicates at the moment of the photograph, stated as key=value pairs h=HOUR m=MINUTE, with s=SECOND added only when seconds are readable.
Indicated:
h=7 m=2
